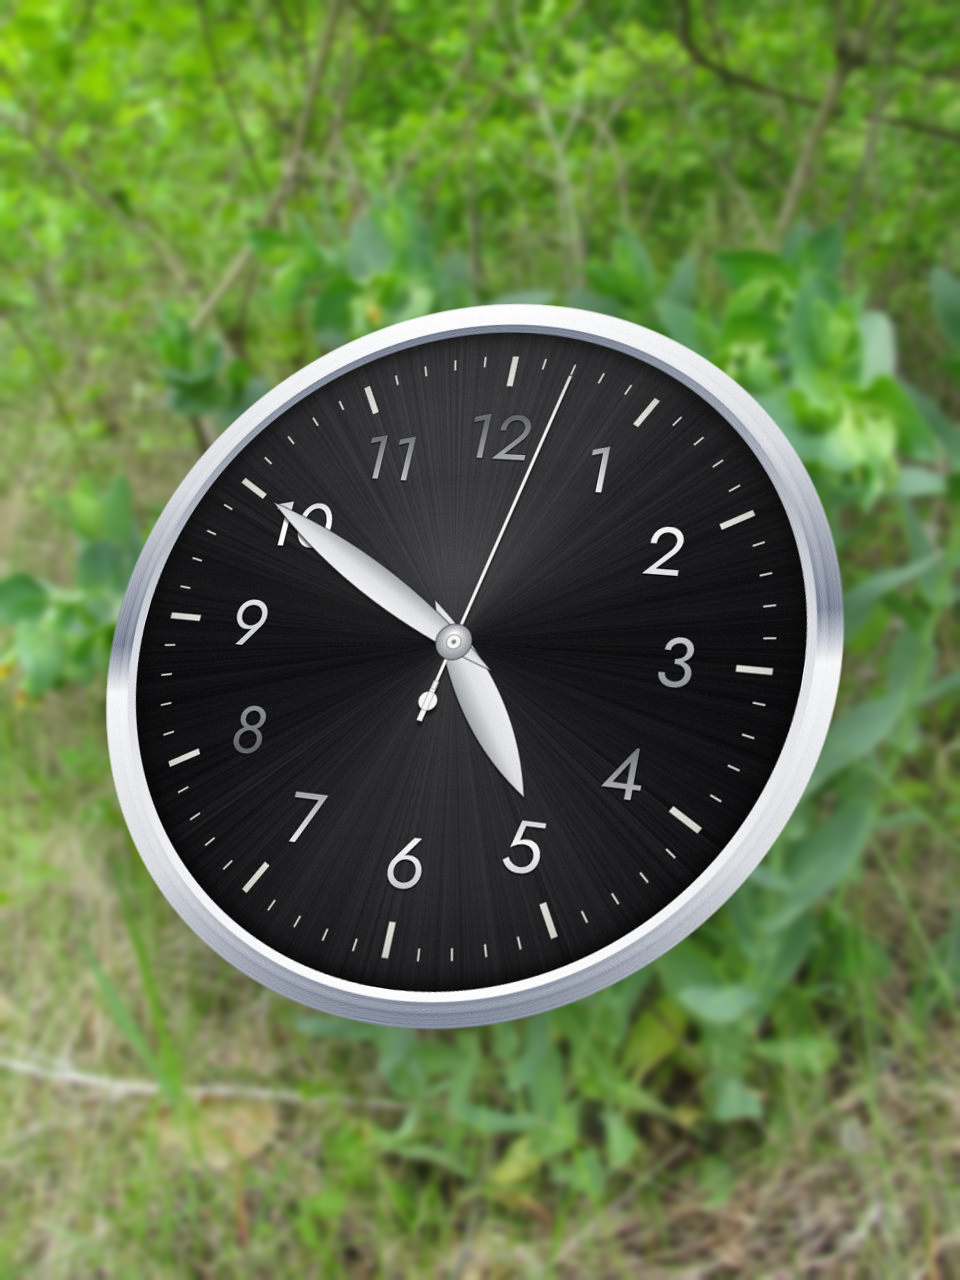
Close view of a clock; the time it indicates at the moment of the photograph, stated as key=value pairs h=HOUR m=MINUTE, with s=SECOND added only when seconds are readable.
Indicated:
h=4 m=50 s=2
